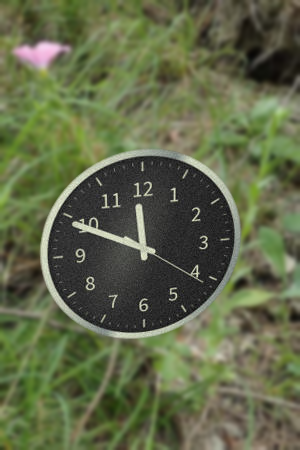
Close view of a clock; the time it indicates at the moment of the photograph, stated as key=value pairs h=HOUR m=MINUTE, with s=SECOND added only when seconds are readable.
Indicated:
h=11 m=49 s=21
